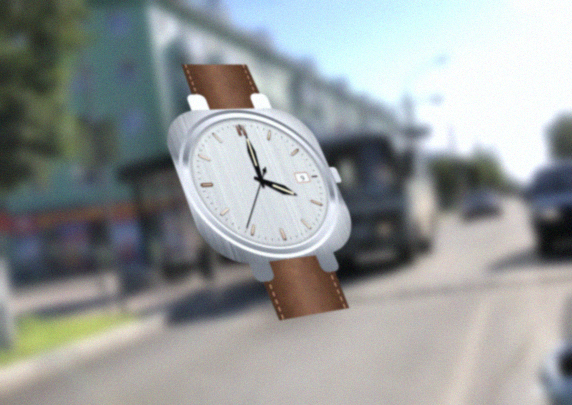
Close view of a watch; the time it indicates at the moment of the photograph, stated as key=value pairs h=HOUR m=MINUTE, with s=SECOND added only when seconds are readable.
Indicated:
h=4 m=0 s=36
